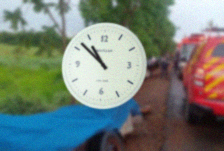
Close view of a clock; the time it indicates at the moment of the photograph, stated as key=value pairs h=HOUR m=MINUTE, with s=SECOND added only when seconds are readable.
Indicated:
h=10 m=52
